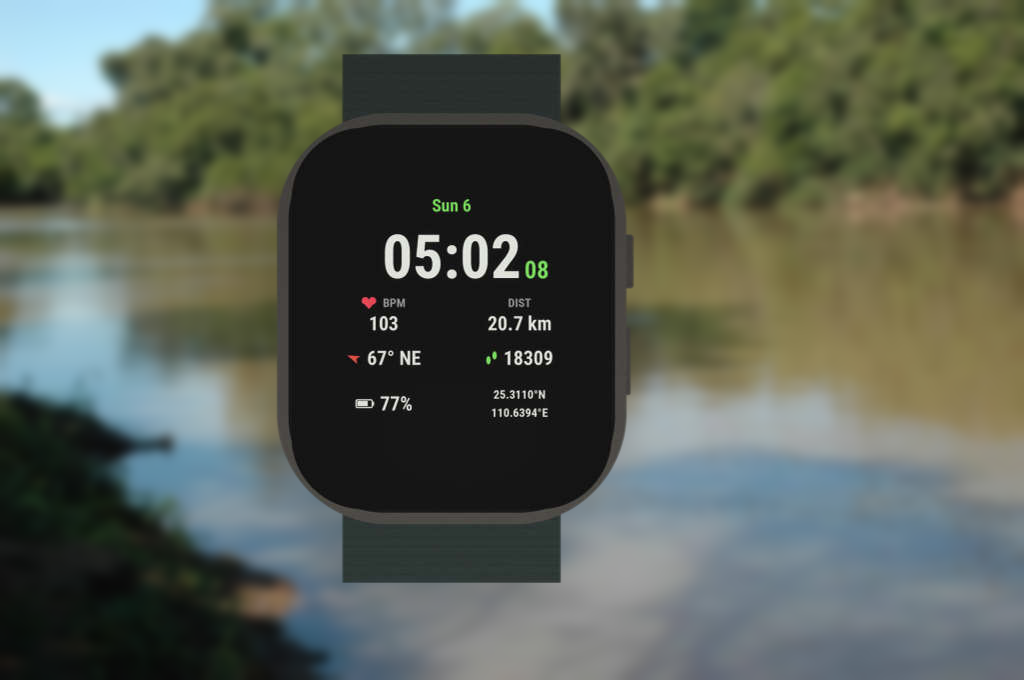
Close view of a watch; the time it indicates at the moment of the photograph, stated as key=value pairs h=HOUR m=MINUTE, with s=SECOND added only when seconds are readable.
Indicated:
h=5 m=2 s=8
